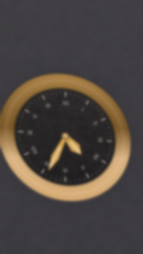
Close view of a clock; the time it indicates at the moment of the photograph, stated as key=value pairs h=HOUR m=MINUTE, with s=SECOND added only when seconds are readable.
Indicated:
h=4 m=34
